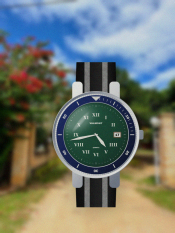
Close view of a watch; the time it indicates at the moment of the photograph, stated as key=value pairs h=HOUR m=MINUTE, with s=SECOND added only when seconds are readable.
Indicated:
h=4 m=43
